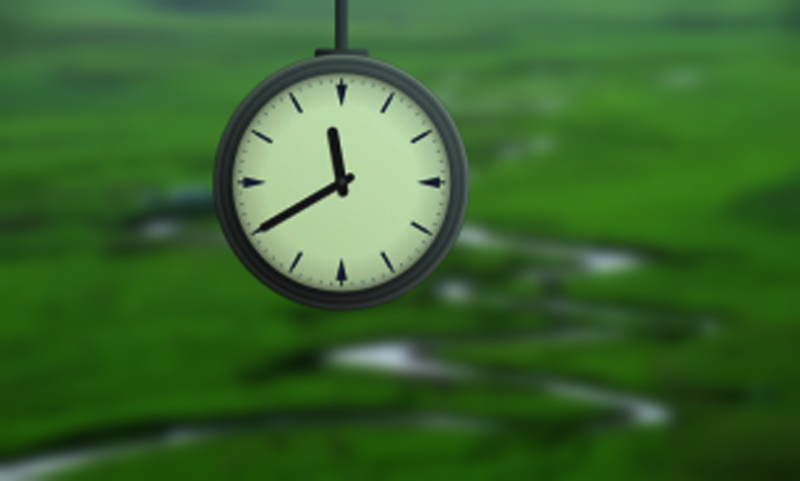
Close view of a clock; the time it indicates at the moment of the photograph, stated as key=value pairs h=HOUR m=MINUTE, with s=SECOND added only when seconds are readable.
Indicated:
h=11 m=40
